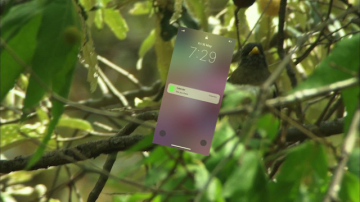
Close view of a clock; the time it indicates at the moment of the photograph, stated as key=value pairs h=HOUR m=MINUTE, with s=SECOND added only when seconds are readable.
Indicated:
h=7 m=29
